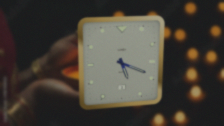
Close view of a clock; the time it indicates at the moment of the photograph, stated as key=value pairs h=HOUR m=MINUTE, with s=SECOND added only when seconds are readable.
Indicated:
h=5 m=19
